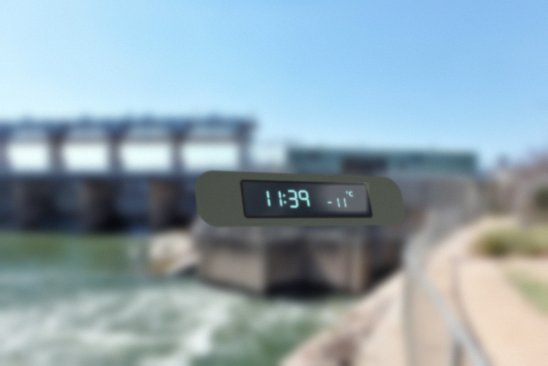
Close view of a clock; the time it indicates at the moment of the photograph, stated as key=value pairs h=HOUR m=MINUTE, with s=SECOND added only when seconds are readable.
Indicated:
h=11 m=39
